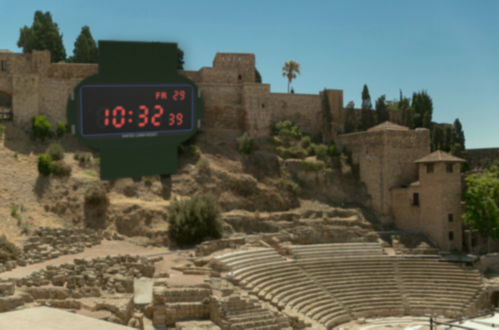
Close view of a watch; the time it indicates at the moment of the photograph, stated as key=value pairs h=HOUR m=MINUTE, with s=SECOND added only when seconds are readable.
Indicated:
h=10 m=32 s=39
